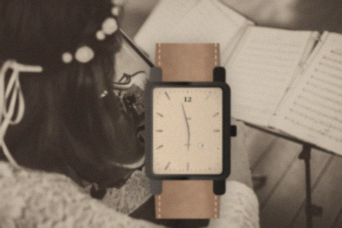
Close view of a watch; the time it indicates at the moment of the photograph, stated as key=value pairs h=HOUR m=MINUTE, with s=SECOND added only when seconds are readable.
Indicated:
h=5 m=58
